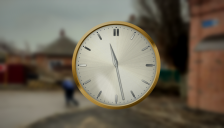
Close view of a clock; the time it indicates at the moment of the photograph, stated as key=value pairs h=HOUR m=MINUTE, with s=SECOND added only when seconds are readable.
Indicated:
h=11 m=28
